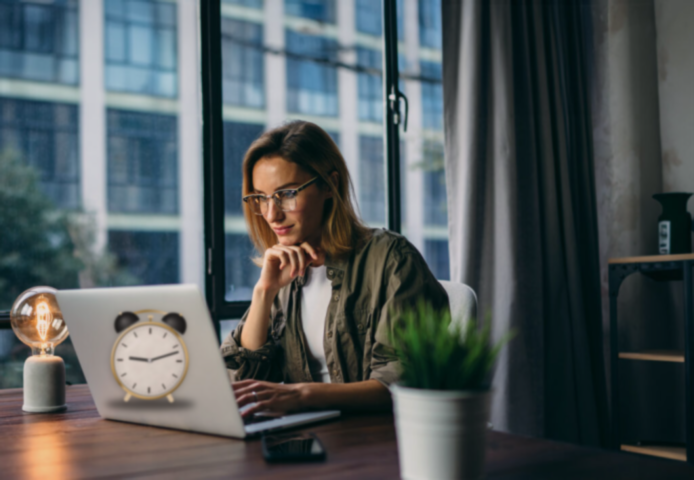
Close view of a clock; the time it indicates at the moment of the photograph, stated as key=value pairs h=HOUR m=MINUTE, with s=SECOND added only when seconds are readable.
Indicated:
h=9 m=12
